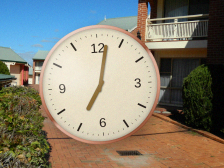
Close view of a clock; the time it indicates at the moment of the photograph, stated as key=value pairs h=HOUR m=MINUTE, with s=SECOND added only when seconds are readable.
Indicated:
h=7 m=2
